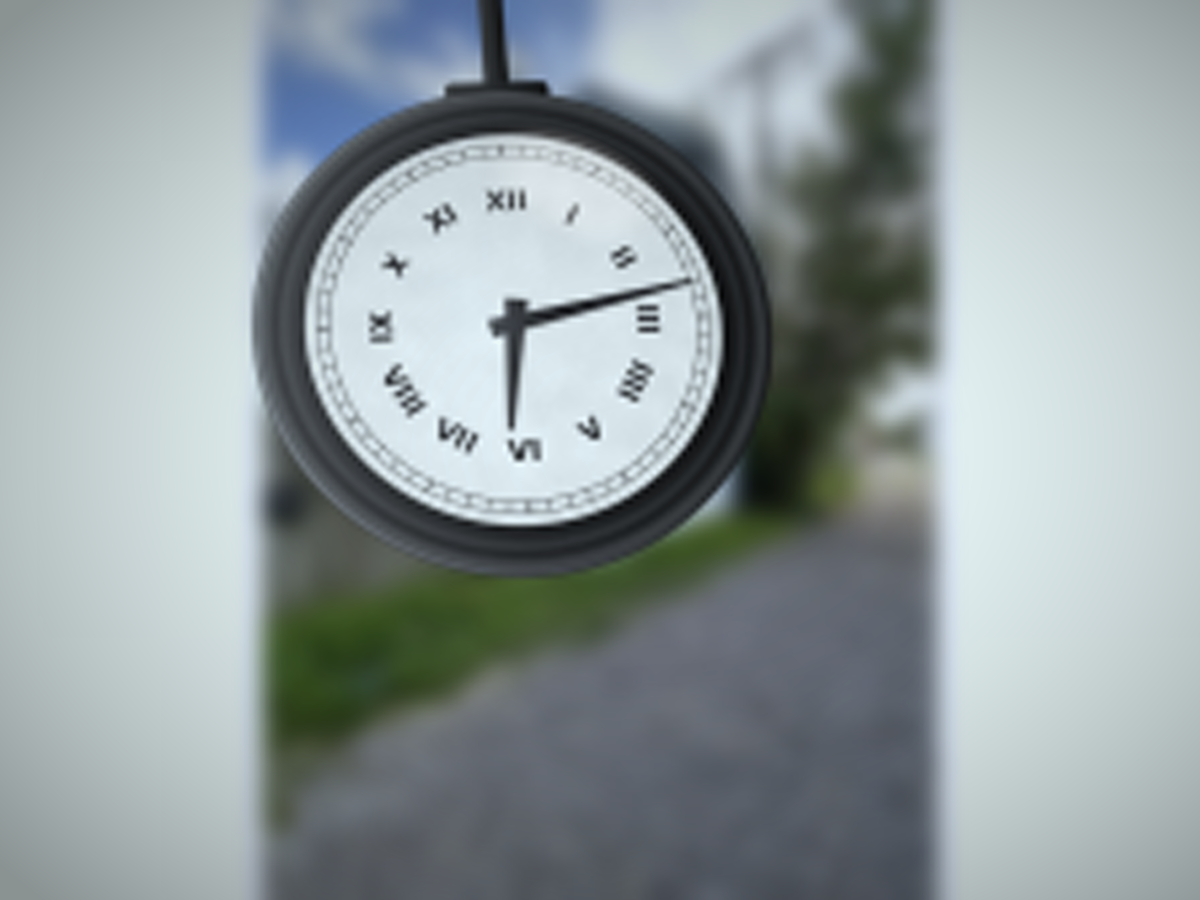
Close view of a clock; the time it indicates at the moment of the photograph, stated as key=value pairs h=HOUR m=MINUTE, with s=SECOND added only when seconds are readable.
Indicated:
h=6 m=13
